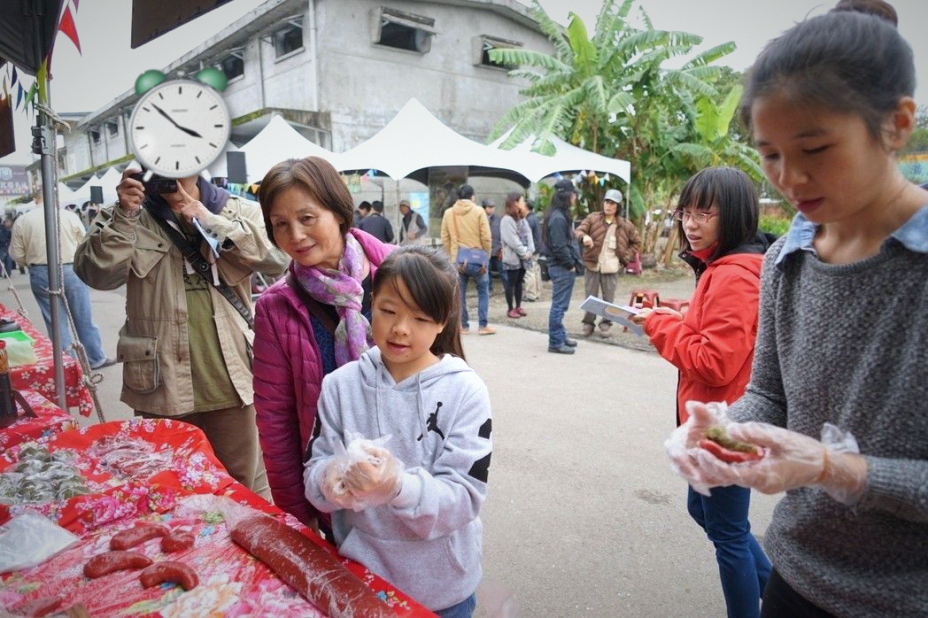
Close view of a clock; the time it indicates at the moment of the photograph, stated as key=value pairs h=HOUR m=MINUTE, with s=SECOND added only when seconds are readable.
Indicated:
h=3 m=52
